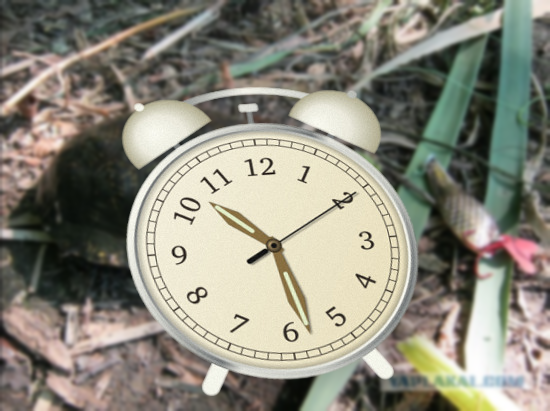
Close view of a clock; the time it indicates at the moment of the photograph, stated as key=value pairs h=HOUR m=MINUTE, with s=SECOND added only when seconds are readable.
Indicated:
h=10 m=28 s=10
